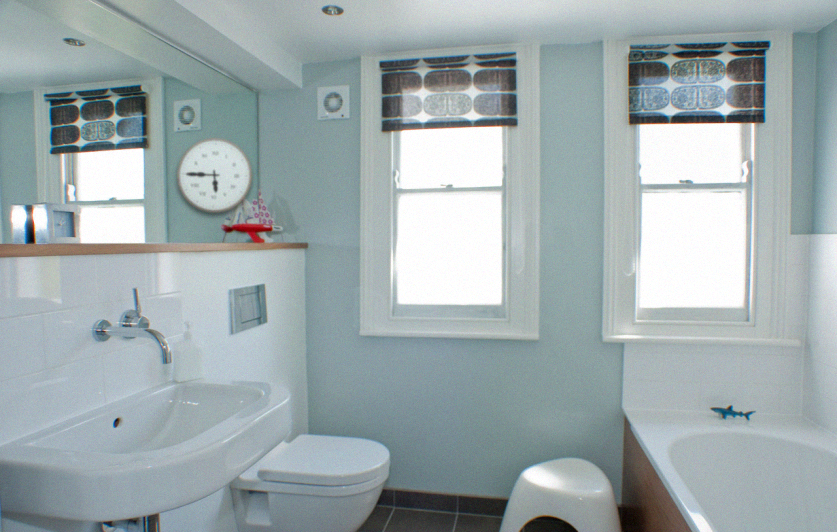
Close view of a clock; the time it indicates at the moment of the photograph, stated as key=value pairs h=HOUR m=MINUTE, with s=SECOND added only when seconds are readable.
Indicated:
h=5 m=45
